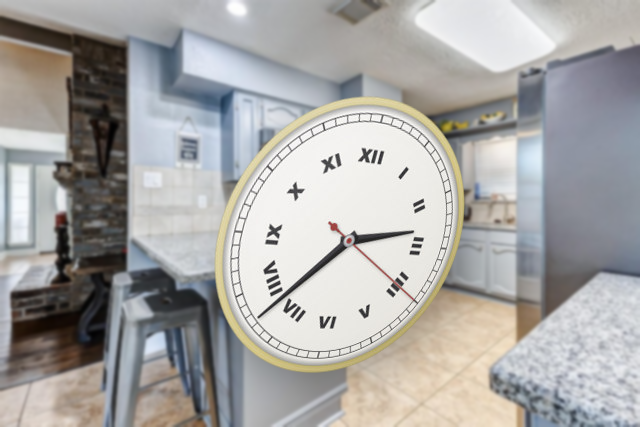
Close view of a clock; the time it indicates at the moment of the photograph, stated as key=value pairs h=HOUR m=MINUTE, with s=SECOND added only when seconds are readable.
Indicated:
h=2 m=37 s=20
